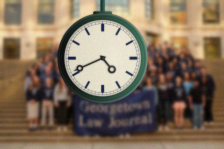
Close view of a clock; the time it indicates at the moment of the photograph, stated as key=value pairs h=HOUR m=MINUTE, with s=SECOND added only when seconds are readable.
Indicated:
h=4 m=41
